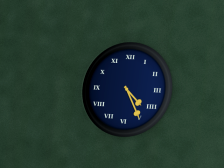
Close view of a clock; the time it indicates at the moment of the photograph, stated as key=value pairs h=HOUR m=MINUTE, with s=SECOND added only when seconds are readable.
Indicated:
h=4 m=25
